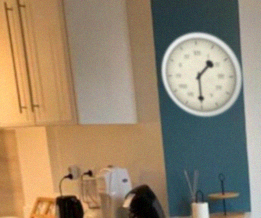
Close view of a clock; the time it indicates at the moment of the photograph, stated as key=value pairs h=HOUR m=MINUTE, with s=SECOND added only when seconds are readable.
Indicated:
h=1 m=30
